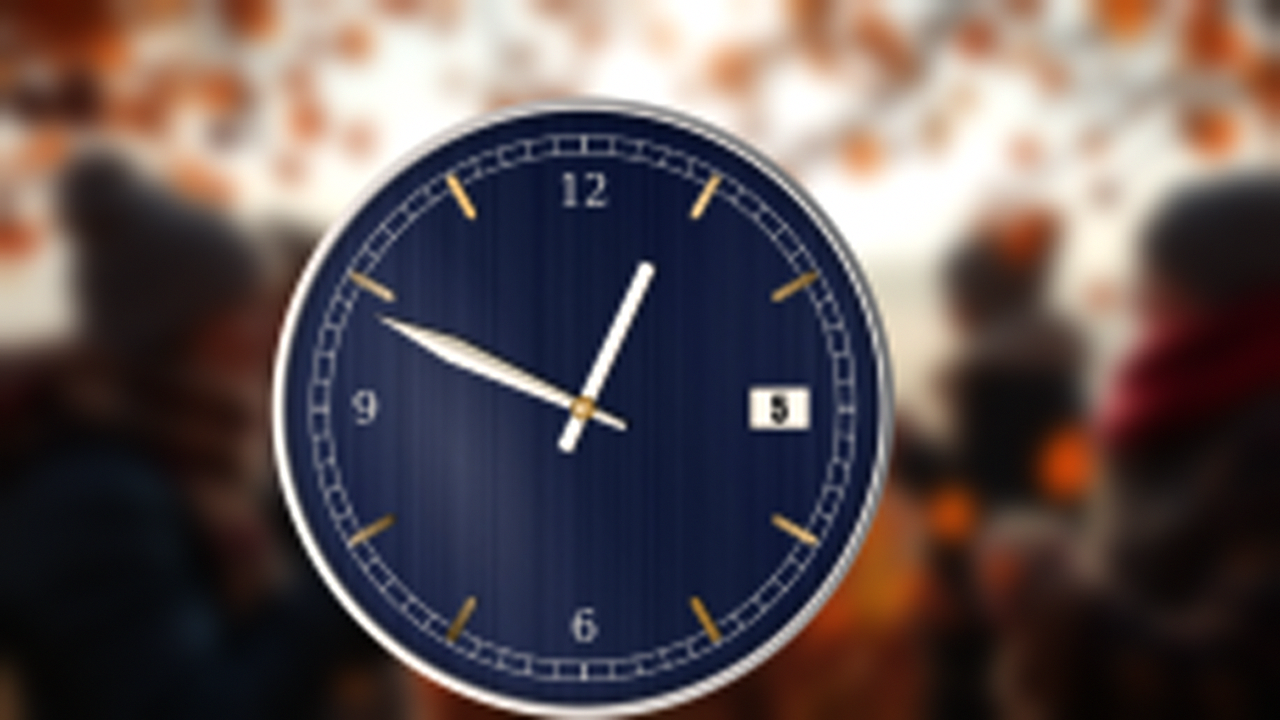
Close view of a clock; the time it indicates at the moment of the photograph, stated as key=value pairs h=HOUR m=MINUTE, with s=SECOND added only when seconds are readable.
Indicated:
h=12 m=49
